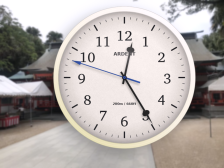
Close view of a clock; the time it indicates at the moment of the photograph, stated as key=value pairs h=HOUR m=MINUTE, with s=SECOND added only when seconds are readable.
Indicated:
h=12 m=24 s=48
